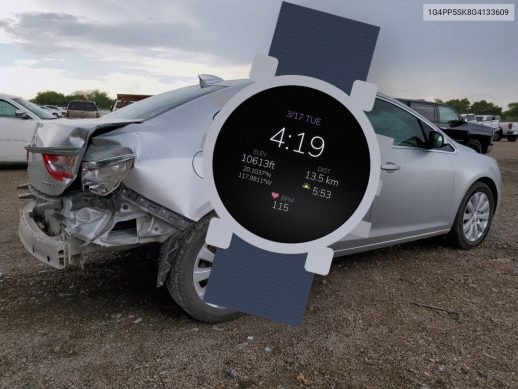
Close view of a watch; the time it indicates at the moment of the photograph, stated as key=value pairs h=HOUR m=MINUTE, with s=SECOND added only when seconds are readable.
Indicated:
h=4 m=19
